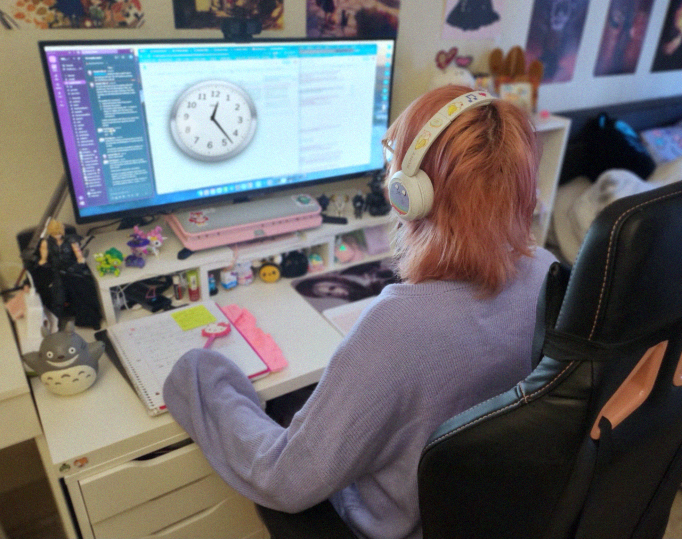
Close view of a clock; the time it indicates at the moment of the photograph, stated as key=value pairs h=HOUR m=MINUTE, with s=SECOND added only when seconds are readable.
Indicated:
h=12 m=23
